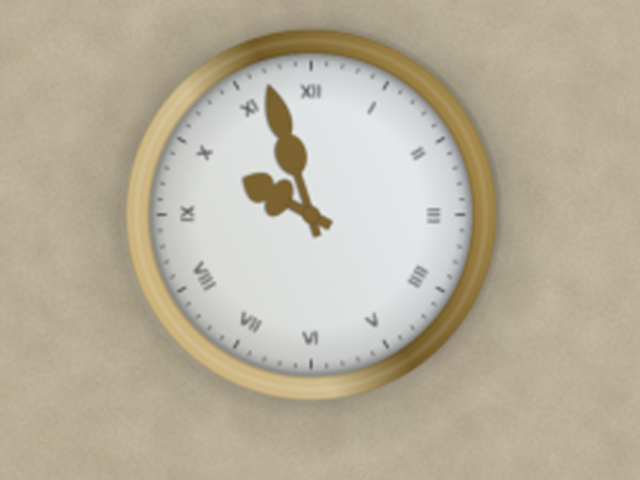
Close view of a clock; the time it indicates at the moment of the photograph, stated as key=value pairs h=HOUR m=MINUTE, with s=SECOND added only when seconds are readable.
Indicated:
h=9 m=57
